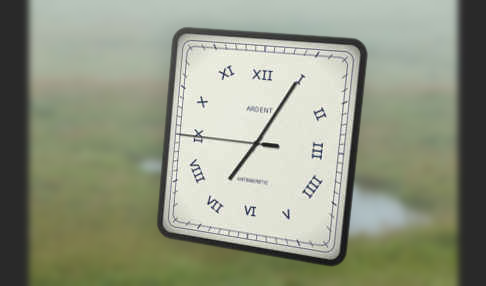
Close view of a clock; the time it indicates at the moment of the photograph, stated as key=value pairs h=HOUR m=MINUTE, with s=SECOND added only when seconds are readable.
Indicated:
h=7 m=4 s=45
